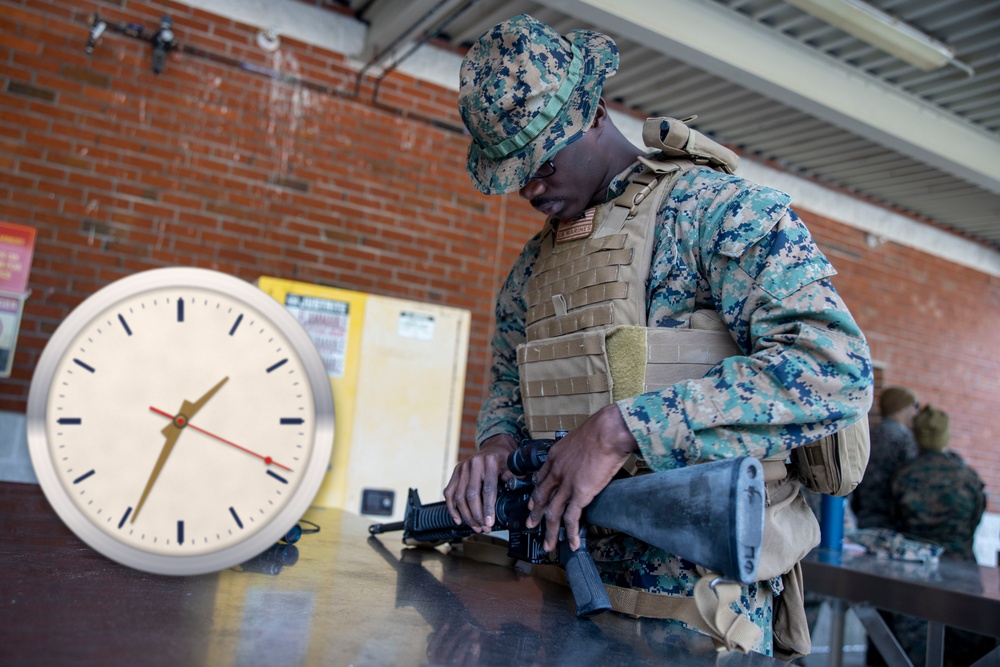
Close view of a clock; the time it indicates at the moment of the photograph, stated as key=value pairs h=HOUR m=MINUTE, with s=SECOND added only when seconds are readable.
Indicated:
h=1 m=34 s=19
